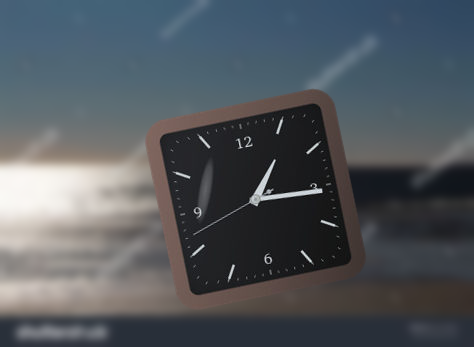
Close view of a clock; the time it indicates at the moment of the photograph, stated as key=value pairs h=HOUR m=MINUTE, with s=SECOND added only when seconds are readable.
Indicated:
h=1 m=15 s=42
